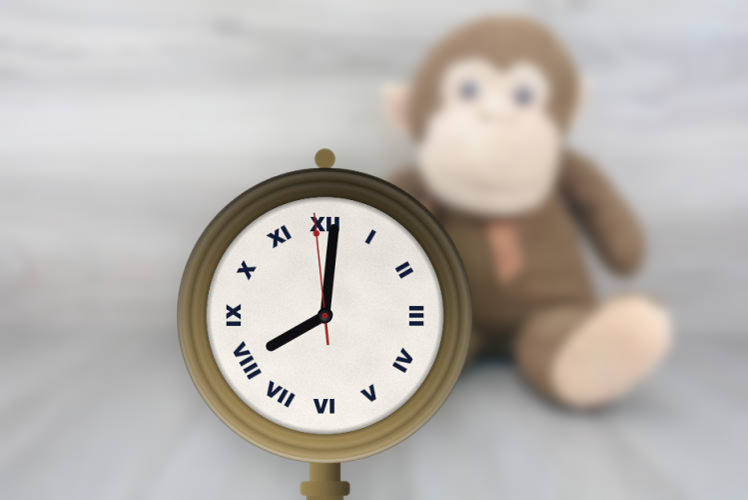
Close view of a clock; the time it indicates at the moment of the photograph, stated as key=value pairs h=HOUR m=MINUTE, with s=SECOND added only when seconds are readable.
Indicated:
h=8 m=0 s=59
